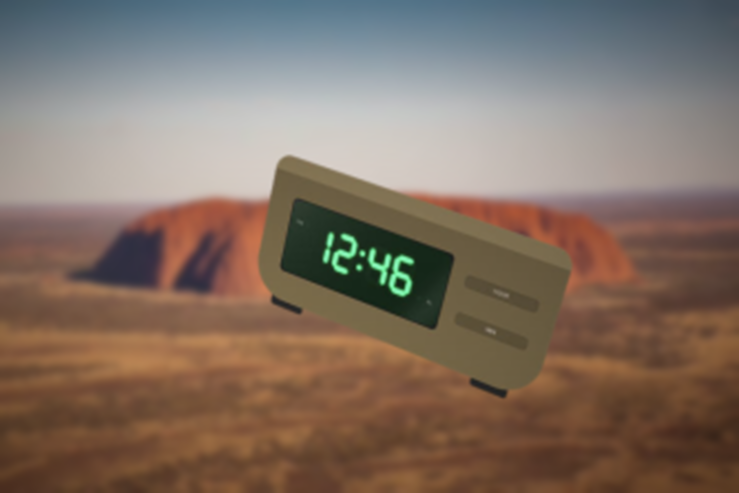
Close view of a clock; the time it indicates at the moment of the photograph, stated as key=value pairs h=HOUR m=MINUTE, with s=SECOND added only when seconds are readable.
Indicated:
h=12 m=46
